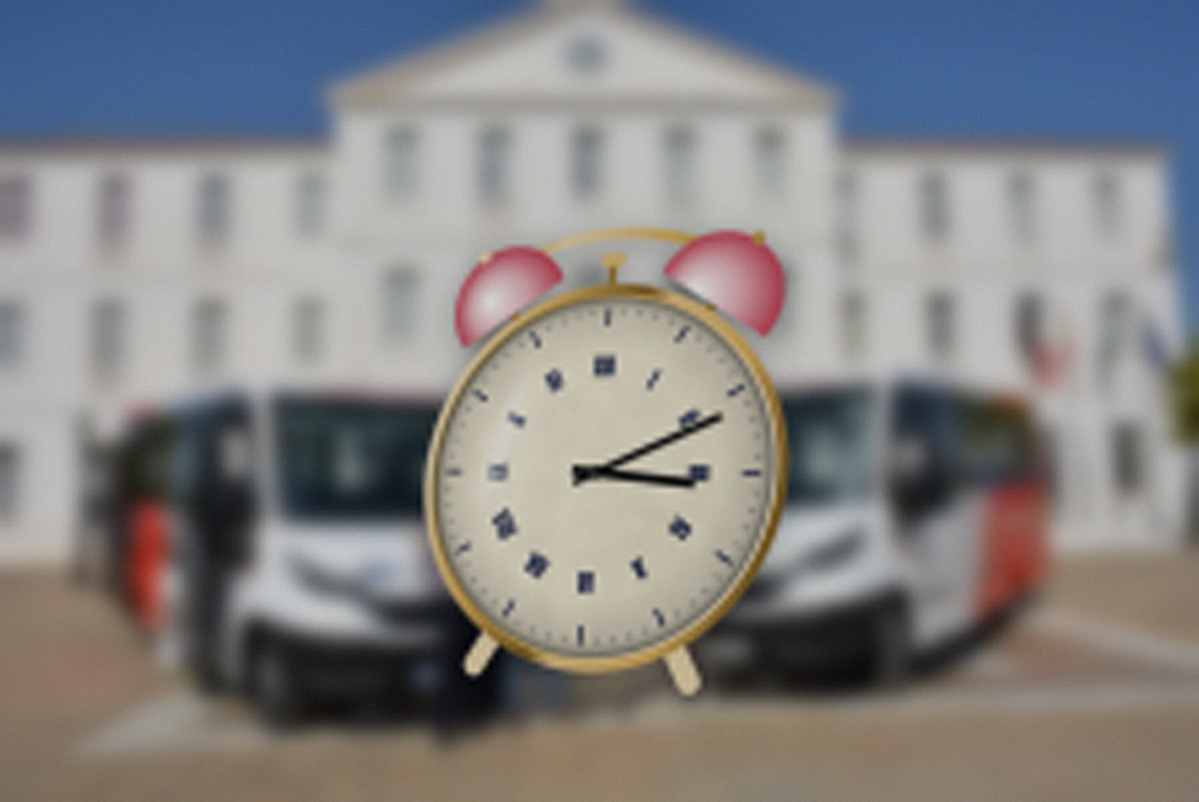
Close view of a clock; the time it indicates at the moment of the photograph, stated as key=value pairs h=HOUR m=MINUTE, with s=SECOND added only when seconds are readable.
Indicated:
h=3 m=11
